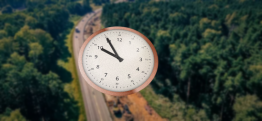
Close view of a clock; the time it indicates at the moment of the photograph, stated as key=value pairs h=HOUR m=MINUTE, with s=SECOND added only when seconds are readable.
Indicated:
h=9 m=55
